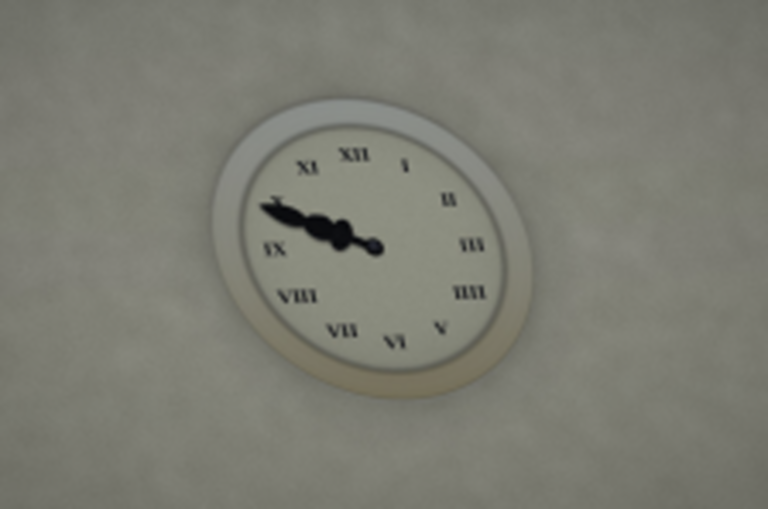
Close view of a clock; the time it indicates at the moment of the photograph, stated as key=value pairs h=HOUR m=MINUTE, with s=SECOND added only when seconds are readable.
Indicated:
h=9 m=49
